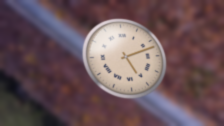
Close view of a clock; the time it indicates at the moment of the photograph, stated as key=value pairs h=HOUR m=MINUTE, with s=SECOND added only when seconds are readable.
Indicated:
h=5 m=12
